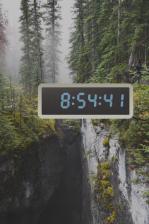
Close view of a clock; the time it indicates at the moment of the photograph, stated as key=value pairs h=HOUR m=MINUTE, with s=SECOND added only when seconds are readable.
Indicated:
h=8 m=54 s=41
